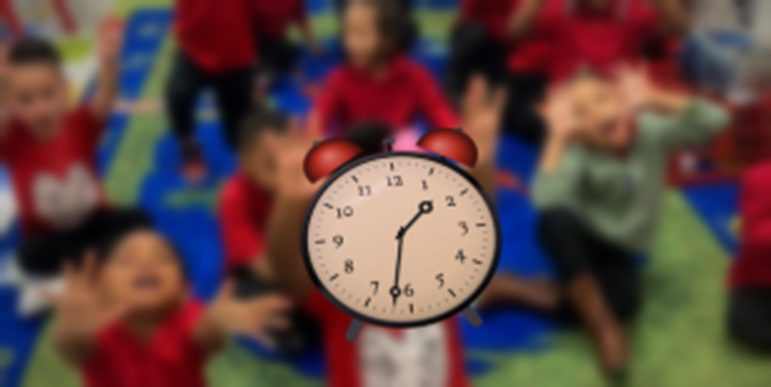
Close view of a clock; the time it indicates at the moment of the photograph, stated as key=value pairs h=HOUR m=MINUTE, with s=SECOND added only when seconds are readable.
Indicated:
h=1 m=32
